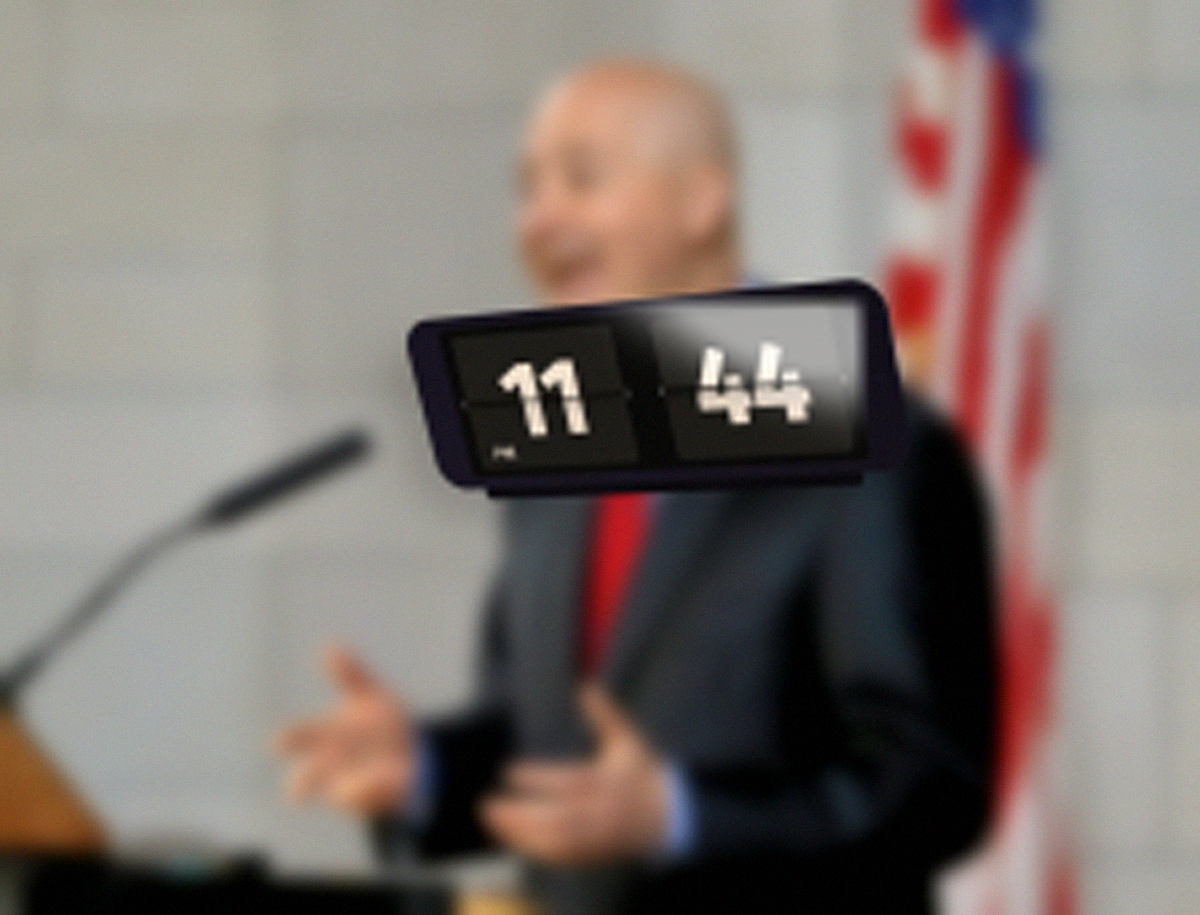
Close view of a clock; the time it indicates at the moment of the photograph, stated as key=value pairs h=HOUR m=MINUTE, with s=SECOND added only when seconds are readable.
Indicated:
h=11 m=44
